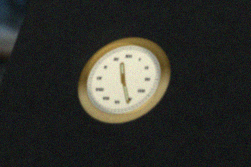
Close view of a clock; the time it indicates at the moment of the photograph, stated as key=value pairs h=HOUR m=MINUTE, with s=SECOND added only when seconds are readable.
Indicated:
h=11 m=26
